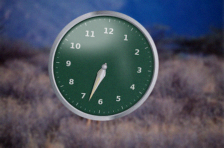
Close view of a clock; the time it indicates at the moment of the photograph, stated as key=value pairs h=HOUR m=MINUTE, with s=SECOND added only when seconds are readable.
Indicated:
h=6 m=33
